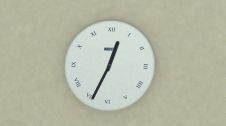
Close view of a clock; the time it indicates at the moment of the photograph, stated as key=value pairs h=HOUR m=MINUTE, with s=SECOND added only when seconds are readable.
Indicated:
h=12 m=34
